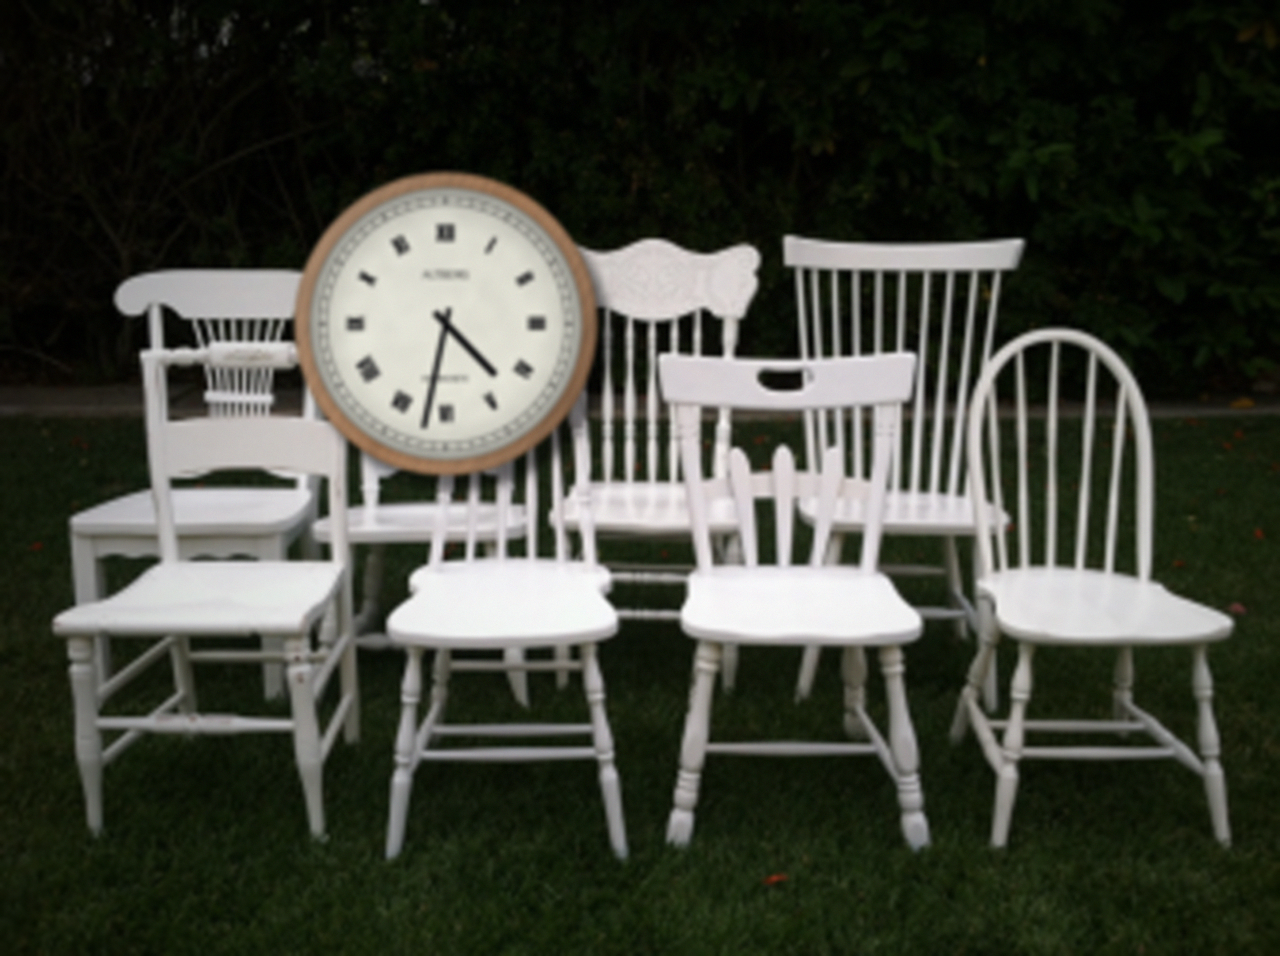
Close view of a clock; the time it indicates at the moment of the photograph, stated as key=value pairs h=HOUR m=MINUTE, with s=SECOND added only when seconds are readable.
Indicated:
h=4 m=32
